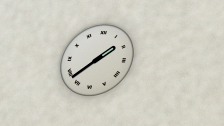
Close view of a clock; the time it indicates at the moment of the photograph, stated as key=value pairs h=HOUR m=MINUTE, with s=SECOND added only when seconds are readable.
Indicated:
h=1 m=38
